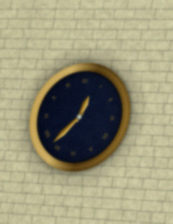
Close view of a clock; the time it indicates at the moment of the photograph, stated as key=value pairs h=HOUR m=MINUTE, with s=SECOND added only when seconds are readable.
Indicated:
h=12 m=37
